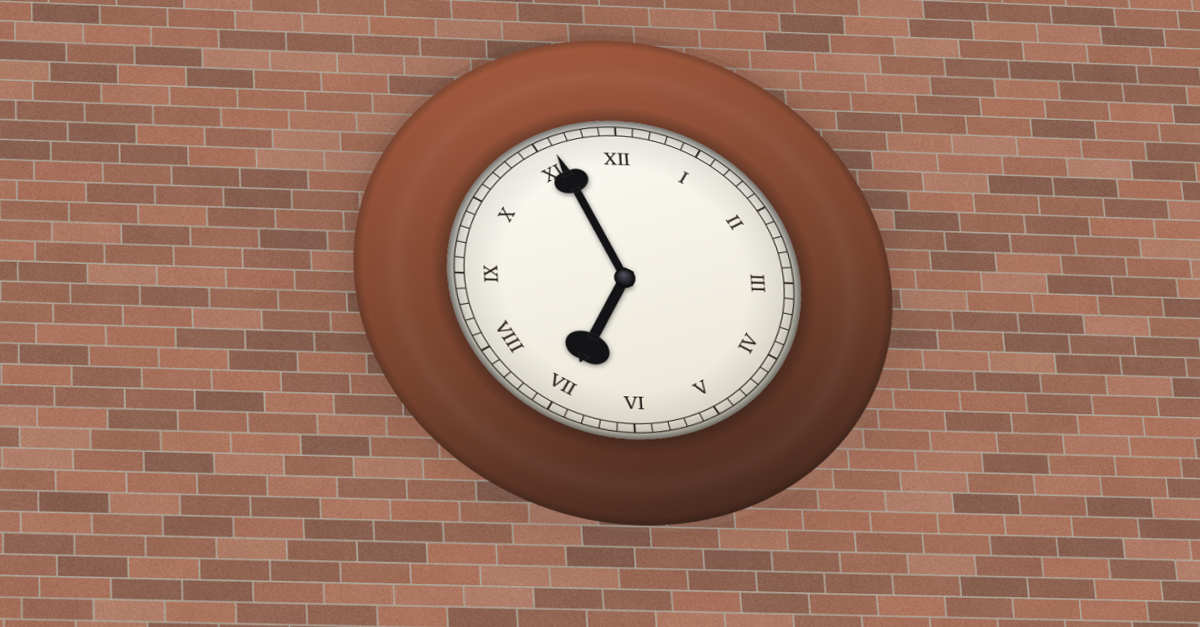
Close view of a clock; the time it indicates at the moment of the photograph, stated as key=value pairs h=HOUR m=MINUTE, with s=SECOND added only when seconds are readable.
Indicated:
h=6 m=56
